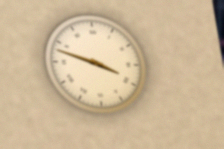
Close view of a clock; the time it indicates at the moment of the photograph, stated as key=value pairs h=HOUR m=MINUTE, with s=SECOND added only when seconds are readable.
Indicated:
h=3 m=48
